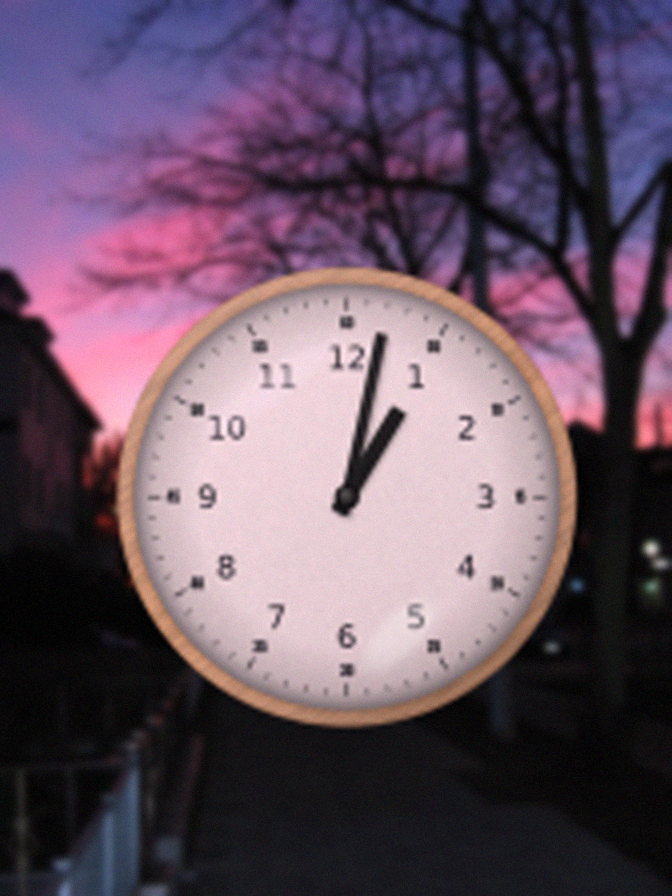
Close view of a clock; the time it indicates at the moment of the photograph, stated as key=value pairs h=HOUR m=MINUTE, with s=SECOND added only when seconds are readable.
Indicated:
h=1 m=2
